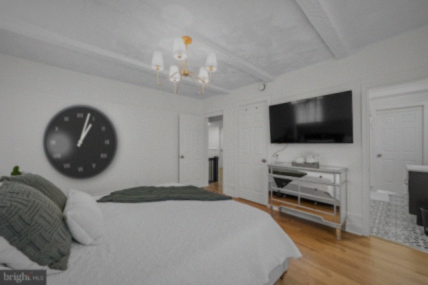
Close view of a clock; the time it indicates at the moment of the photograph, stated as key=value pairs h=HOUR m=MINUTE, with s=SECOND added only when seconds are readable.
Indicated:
h=1 m=3
